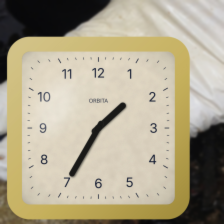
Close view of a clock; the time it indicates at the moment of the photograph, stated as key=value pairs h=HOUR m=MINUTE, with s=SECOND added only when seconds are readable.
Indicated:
h=1 m=35
